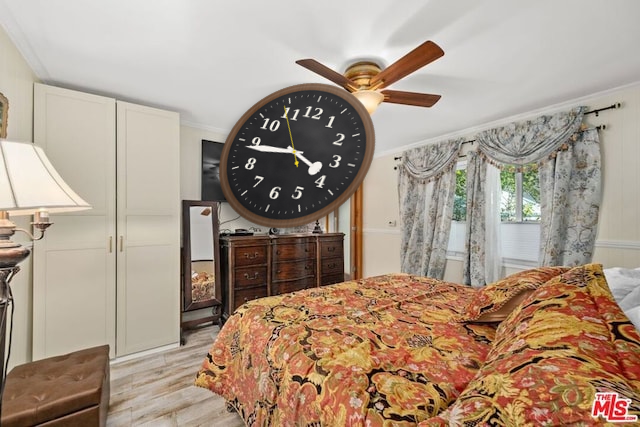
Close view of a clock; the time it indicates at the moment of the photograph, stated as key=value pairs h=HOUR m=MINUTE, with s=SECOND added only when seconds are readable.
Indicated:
h=3 m=43 s=54
